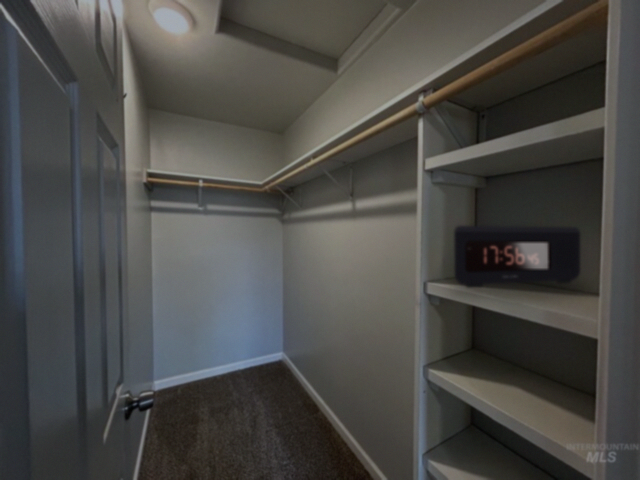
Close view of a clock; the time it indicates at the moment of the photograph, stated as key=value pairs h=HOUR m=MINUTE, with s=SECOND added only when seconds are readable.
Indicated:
h=17 m=56
